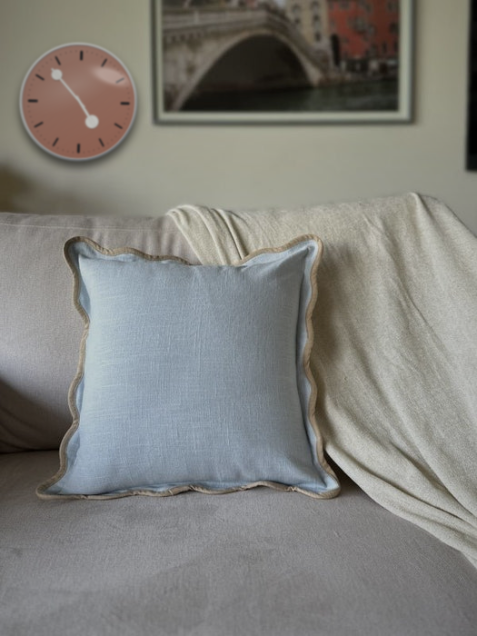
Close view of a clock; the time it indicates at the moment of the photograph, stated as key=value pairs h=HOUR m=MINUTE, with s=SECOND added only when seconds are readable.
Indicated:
h=4 m=53
